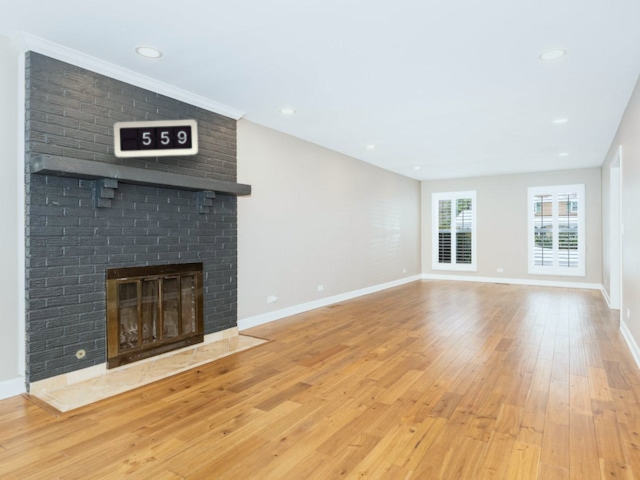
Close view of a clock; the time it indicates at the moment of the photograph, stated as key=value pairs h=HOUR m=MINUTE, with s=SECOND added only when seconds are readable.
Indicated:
h=5 m=59
